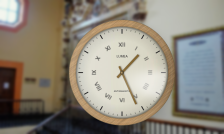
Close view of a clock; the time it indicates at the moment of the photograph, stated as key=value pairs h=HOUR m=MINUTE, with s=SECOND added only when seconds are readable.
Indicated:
h=1 m=26
